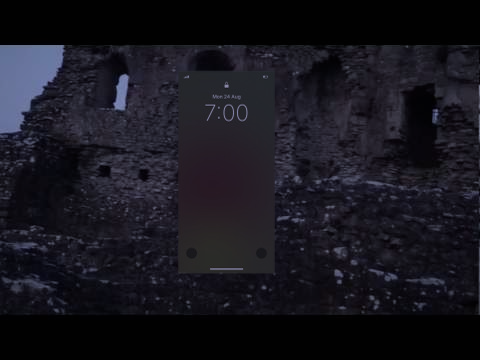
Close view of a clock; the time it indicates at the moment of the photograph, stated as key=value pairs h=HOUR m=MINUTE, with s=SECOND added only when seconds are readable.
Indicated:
h=7 m=0
